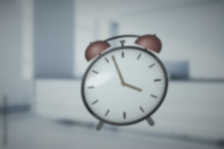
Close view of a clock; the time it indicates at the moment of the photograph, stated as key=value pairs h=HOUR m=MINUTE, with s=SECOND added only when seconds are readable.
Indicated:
h=3 m=57
